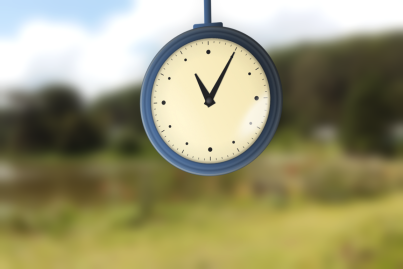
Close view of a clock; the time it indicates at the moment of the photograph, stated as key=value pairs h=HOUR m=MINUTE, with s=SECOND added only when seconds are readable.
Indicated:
h=11 m=5
